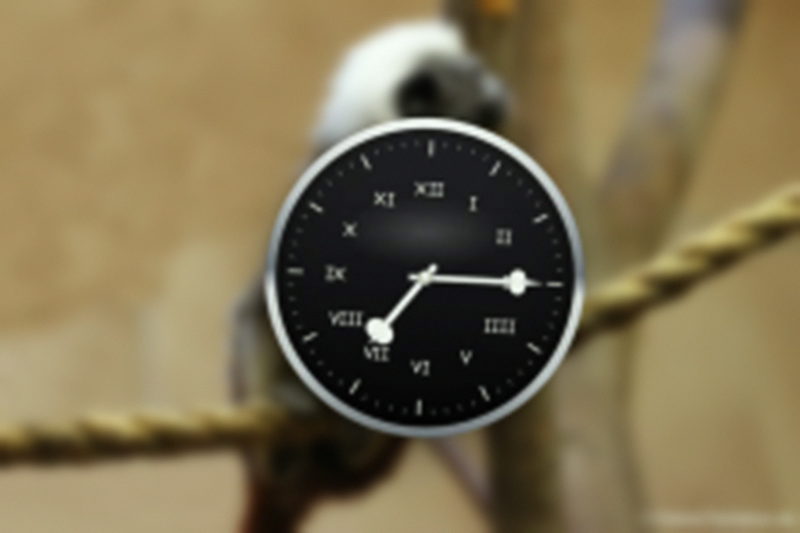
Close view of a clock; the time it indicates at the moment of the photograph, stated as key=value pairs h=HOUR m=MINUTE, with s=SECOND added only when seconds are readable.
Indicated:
h=7 m=15
